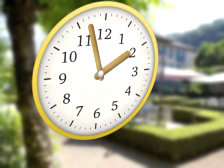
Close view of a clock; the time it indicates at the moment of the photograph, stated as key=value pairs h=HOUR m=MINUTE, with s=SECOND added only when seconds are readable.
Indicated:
h=1 m=57
